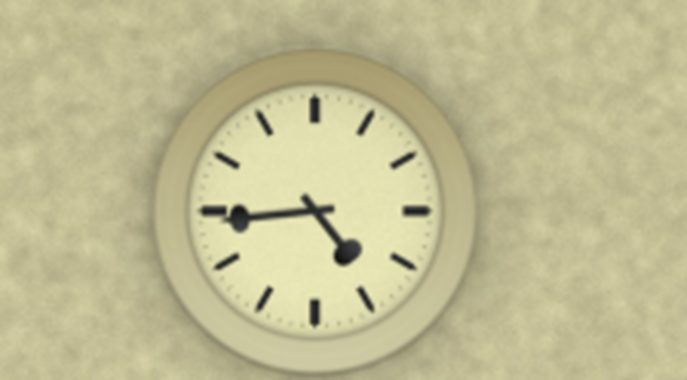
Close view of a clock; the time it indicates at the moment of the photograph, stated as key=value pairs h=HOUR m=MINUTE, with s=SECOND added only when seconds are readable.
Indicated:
h=4 m=44
